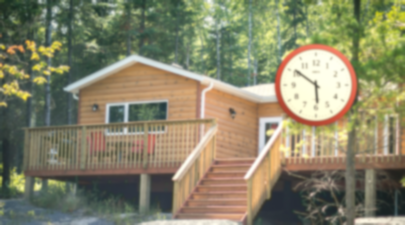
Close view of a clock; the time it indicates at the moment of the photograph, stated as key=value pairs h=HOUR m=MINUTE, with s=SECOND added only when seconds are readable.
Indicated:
h=5 m=51
